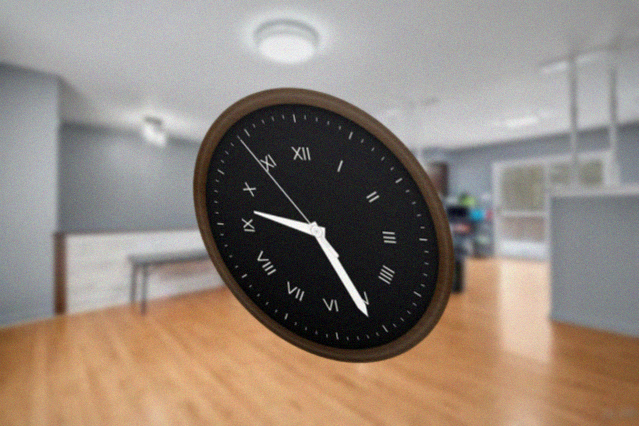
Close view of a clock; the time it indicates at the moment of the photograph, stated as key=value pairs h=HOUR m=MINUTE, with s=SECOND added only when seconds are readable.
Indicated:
h=9 m=25 s=54
